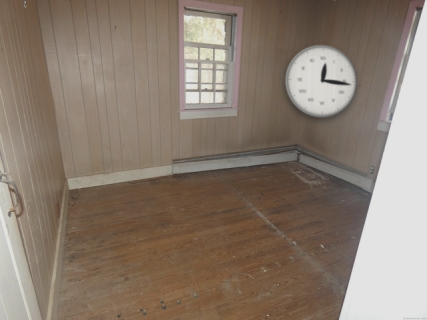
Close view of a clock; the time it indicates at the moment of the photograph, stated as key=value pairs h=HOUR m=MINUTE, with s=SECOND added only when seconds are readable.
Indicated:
h=12 m=16
